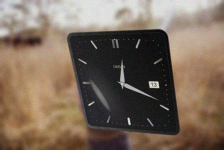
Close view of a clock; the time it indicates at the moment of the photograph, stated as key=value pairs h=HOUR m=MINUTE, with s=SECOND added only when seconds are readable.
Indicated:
h=12 m=19
